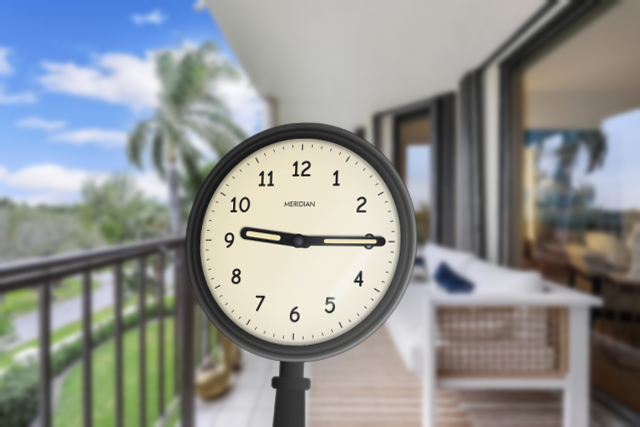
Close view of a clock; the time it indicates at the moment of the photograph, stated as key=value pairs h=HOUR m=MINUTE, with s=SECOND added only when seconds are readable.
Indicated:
h=9 m=15
